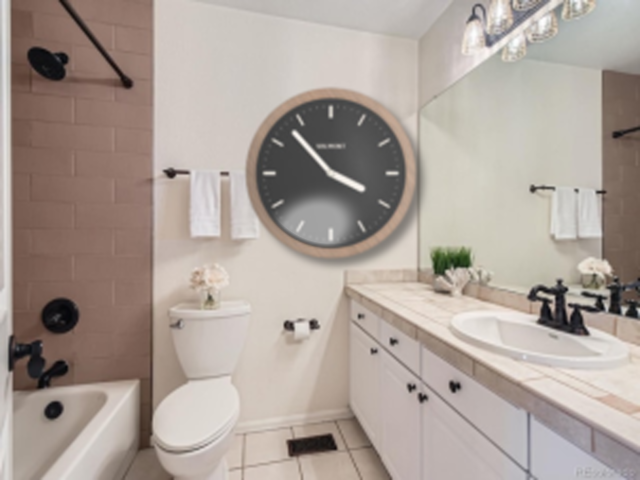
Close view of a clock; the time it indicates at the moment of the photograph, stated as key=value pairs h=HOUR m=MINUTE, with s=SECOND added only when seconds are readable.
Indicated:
h=3 m=53
